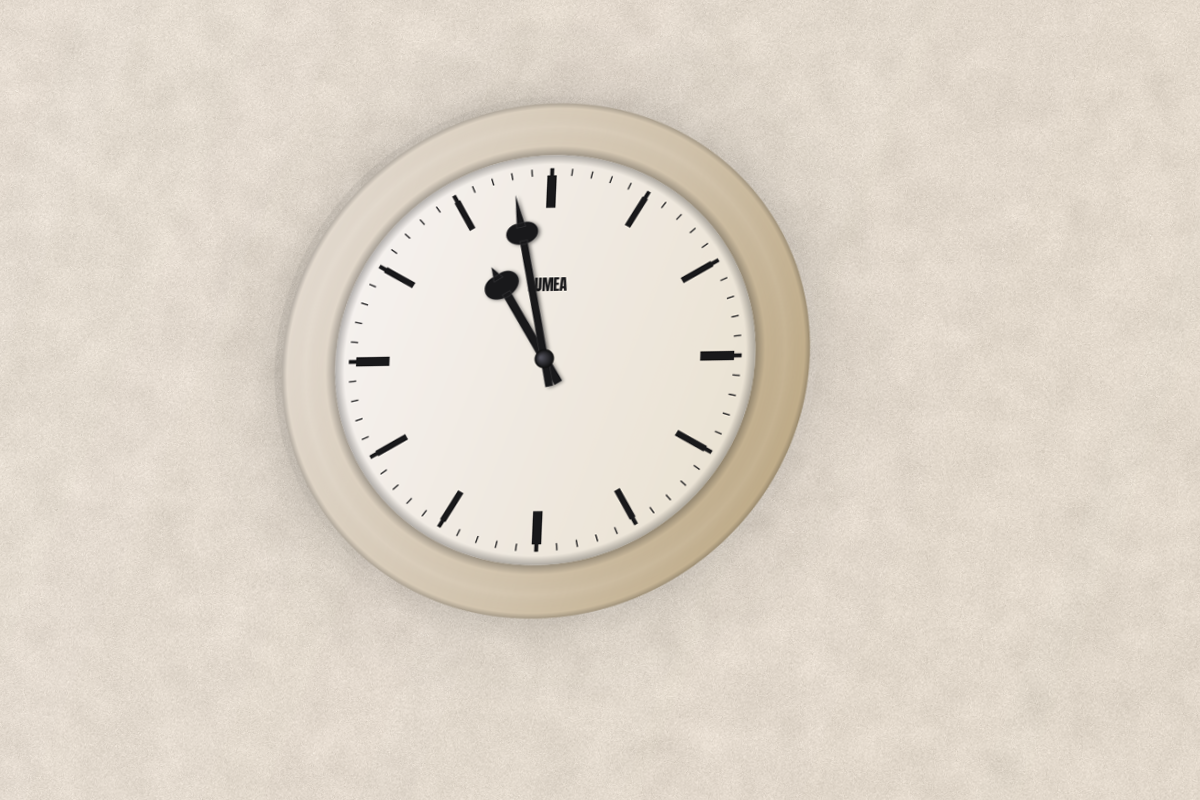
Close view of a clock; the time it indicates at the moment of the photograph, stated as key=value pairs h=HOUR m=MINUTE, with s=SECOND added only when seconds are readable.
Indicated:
h=10 m=58
